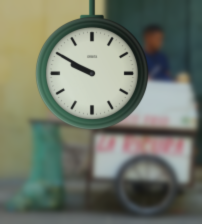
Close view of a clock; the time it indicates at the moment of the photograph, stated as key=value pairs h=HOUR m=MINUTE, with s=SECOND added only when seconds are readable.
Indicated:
h=9 m=50
